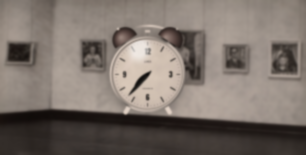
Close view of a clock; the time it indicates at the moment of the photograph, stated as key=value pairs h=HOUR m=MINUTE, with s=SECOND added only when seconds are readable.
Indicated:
h=7 m=37
